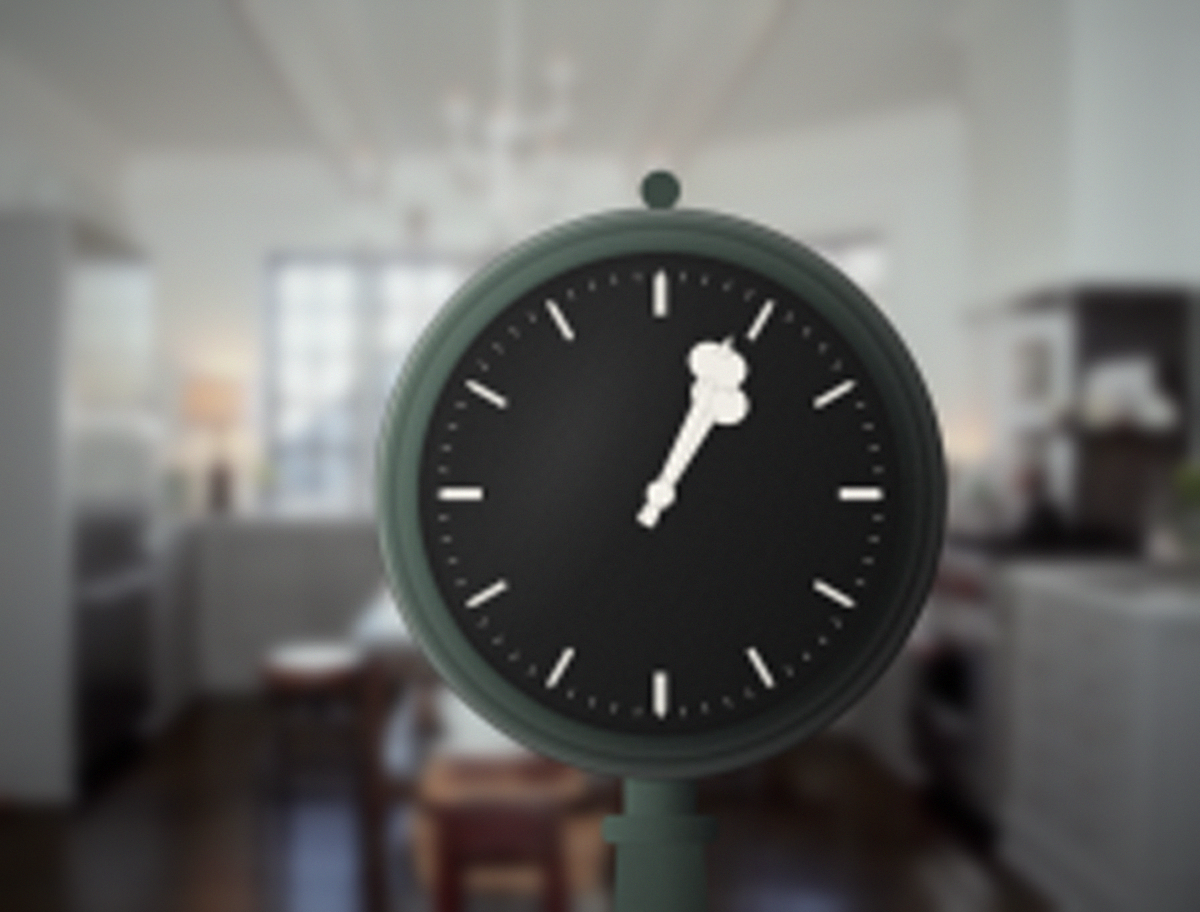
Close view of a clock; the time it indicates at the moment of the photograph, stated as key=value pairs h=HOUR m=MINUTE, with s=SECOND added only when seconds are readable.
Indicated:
h=1 m=4
